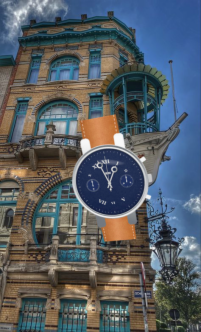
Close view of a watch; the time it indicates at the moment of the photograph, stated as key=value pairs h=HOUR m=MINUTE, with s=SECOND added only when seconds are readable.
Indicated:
h=12 m=57
